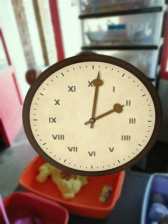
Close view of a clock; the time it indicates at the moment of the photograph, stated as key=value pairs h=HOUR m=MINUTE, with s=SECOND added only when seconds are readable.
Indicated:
h=2 m=1
